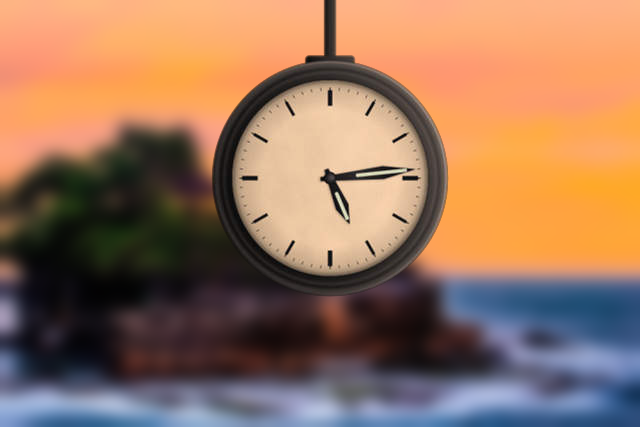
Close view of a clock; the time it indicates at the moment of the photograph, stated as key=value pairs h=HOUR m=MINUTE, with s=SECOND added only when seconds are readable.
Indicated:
h=5 m=14
